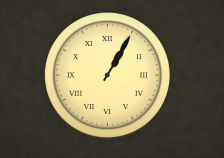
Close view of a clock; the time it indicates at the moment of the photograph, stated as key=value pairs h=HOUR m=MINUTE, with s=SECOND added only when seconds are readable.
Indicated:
h=1 m=5
